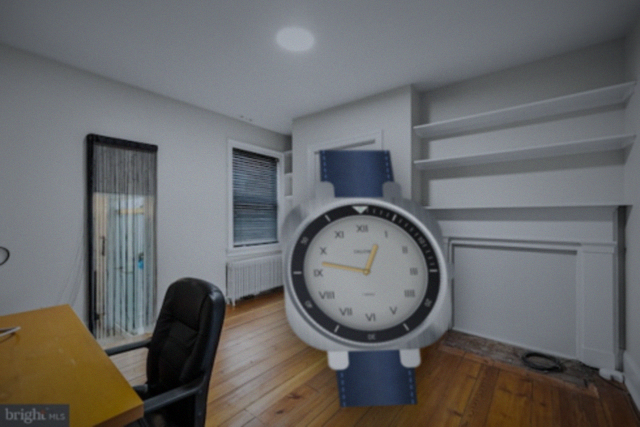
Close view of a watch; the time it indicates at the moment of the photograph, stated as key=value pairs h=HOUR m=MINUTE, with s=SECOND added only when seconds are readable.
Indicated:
h=12 m=47
